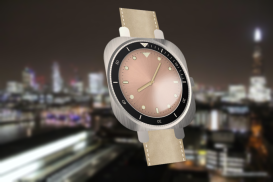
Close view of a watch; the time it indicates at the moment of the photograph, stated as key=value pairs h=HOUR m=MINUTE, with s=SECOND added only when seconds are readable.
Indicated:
h=8 m=6
